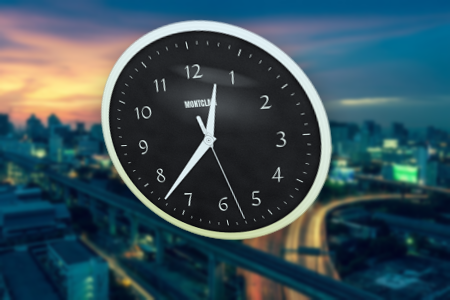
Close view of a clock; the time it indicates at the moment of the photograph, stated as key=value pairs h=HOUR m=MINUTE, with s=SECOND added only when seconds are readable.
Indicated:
h=12 m=37 s=28
